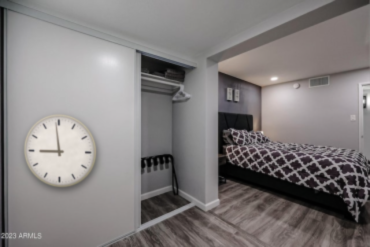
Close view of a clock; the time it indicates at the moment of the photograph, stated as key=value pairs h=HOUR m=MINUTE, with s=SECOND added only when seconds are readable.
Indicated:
h=8 m=59
